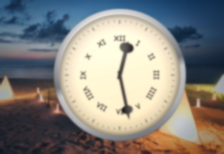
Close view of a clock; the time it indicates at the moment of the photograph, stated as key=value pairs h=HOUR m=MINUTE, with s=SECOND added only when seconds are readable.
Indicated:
h=12 m=28
